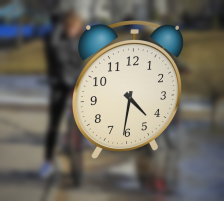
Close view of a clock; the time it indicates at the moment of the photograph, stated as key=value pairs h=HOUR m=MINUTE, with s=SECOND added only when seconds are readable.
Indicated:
h=4 m=31
